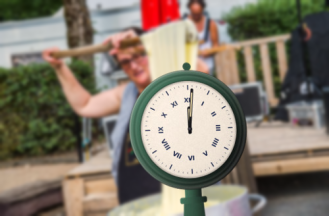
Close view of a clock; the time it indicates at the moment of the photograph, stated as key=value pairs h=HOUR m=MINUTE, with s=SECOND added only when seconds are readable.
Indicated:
h=12 m=1
